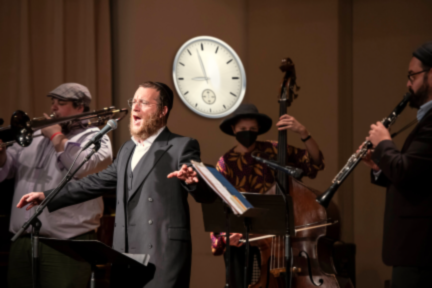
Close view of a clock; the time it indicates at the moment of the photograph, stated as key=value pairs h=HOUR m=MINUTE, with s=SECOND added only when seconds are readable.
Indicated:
h=8 m=58
